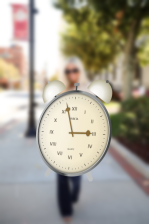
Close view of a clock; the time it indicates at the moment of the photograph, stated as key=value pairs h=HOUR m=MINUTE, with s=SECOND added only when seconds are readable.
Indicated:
h=2 m=57
